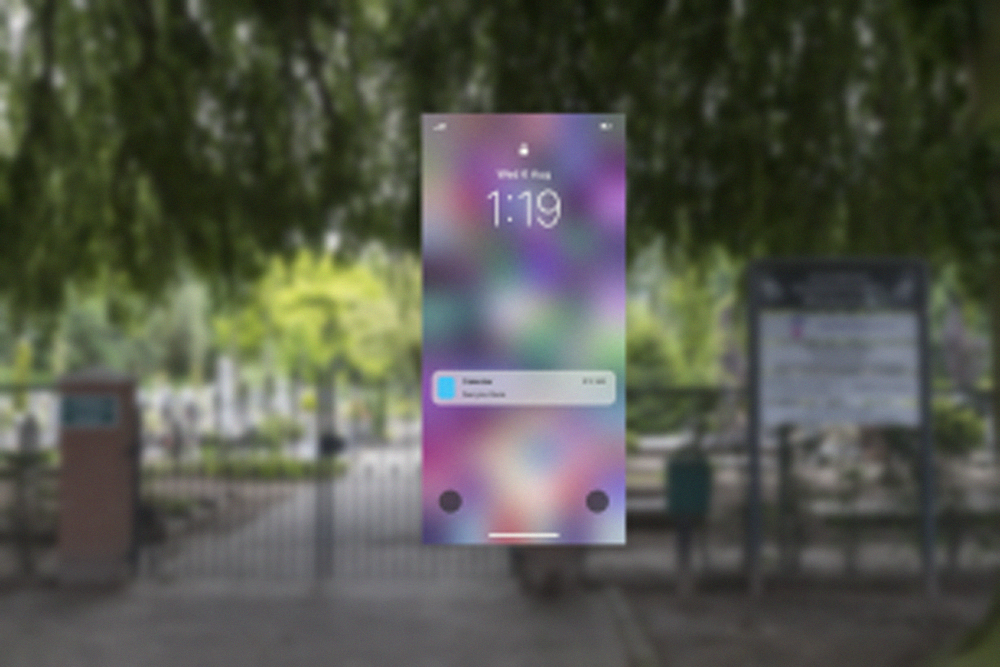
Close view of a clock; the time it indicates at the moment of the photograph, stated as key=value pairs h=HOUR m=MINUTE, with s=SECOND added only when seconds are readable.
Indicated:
h=1 m=19
